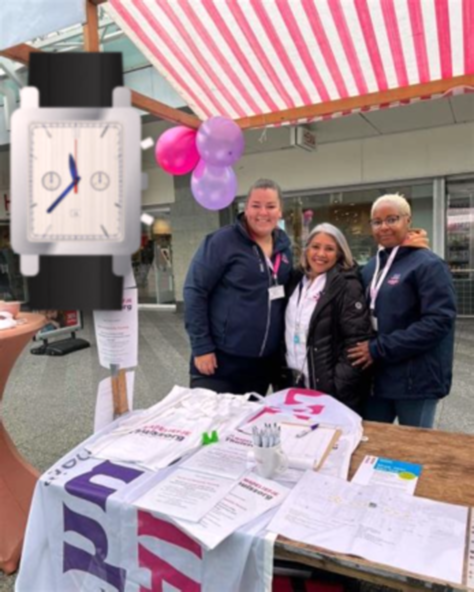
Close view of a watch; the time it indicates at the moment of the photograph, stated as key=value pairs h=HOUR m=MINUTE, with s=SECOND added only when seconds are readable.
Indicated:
h=11 m=37
